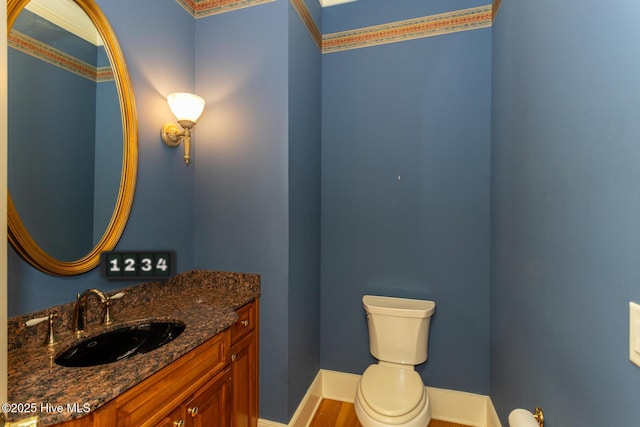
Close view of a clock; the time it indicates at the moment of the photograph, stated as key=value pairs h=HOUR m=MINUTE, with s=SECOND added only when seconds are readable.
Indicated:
h=12 m=34
